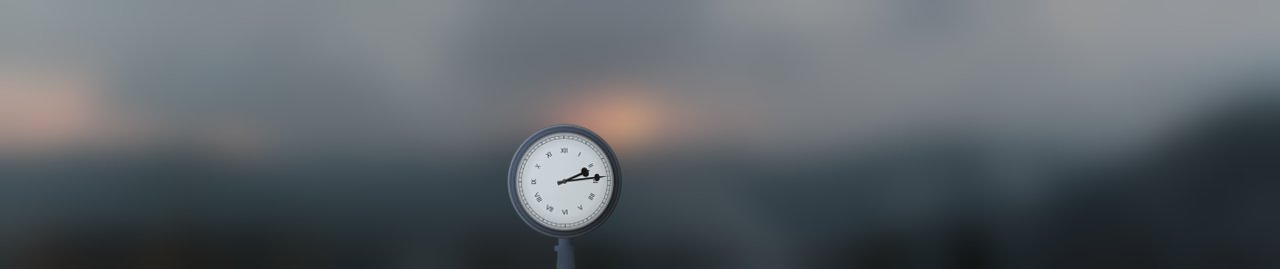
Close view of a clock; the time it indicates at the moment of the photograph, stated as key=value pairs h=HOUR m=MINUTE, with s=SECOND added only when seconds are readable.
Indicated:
h=2 m=14
